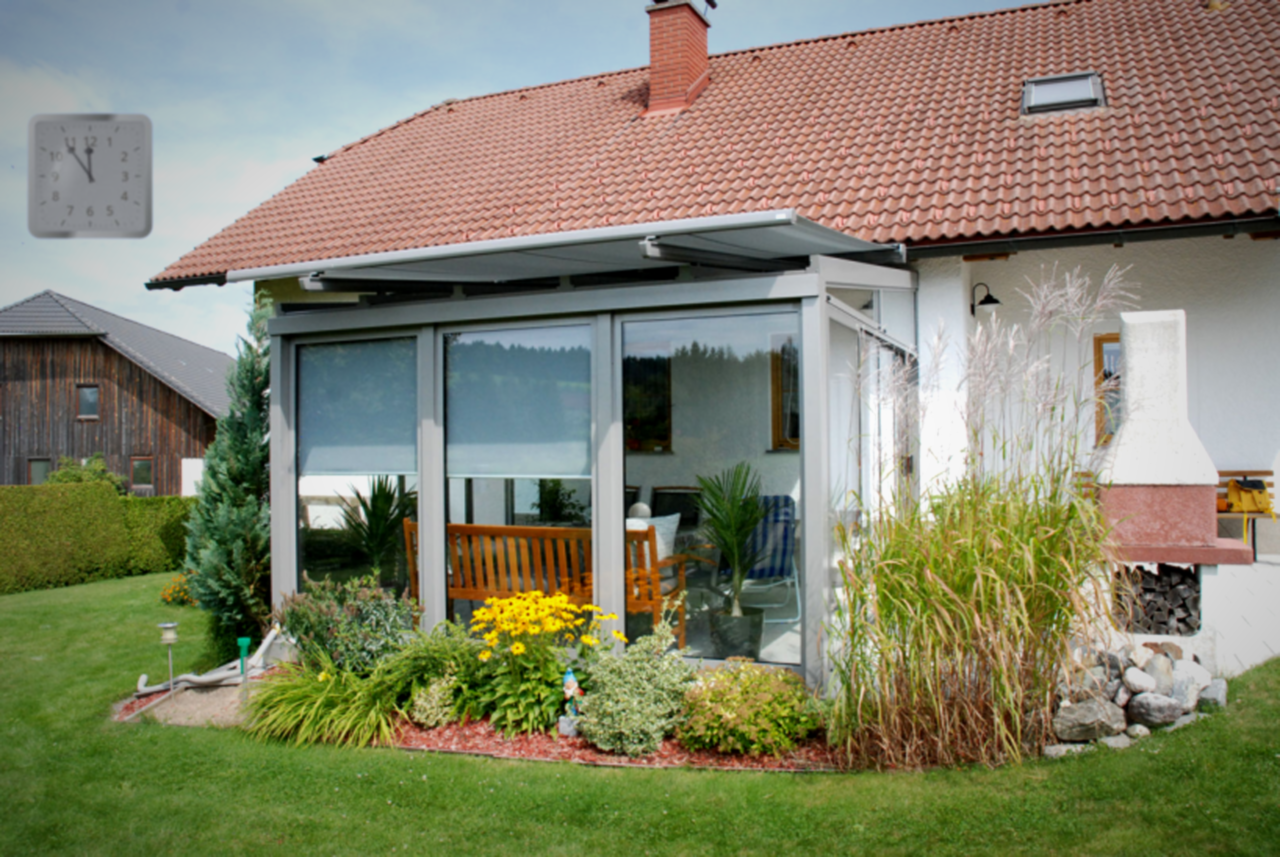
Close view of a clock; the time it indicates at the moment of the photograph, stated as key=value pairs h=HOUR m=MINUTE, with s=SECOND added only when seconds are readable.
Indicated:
h=11 m=54
